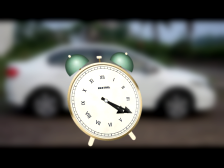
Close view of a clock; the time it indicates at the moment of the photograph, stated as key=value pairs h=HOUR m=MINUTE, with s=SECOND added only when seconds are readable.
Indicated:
h=4 m=20
